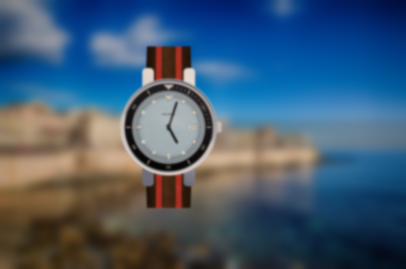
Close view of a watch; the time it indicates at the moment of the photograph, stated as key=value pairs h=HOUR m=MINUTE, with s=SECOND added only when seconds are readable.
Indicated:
h=5 m=3
